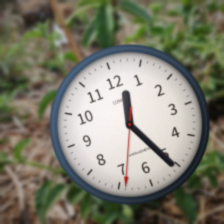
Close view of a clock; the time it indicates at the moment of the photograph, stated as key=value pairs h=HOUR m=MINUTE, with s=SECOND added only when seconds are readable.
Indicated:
h=12 m=25 s=34
